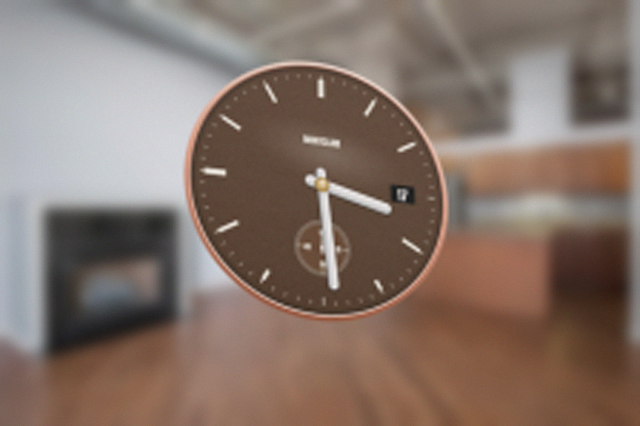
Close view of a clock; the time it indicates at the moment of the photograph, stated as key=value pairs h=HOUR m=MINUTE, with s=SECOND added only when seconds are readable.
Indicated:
h=3 m=29
